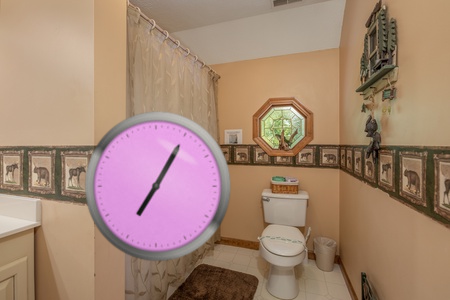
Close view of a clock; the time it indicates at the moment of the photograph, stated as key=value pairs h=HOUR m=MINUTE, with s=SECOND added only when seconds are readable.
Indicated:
h=7 m=5
